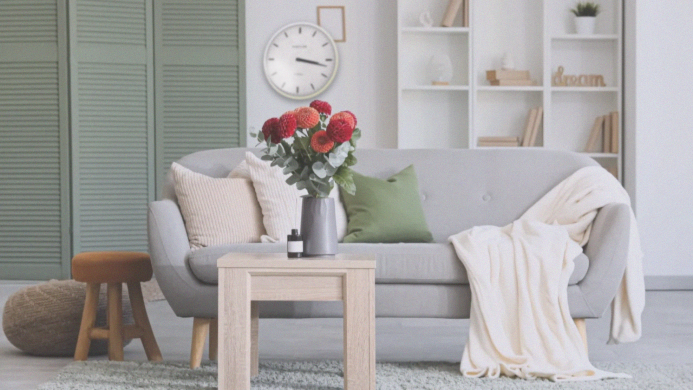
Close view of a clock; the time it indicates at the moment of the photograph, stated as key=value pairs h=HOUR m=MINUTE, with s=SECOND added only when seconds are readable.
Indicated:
h=3 m=17
